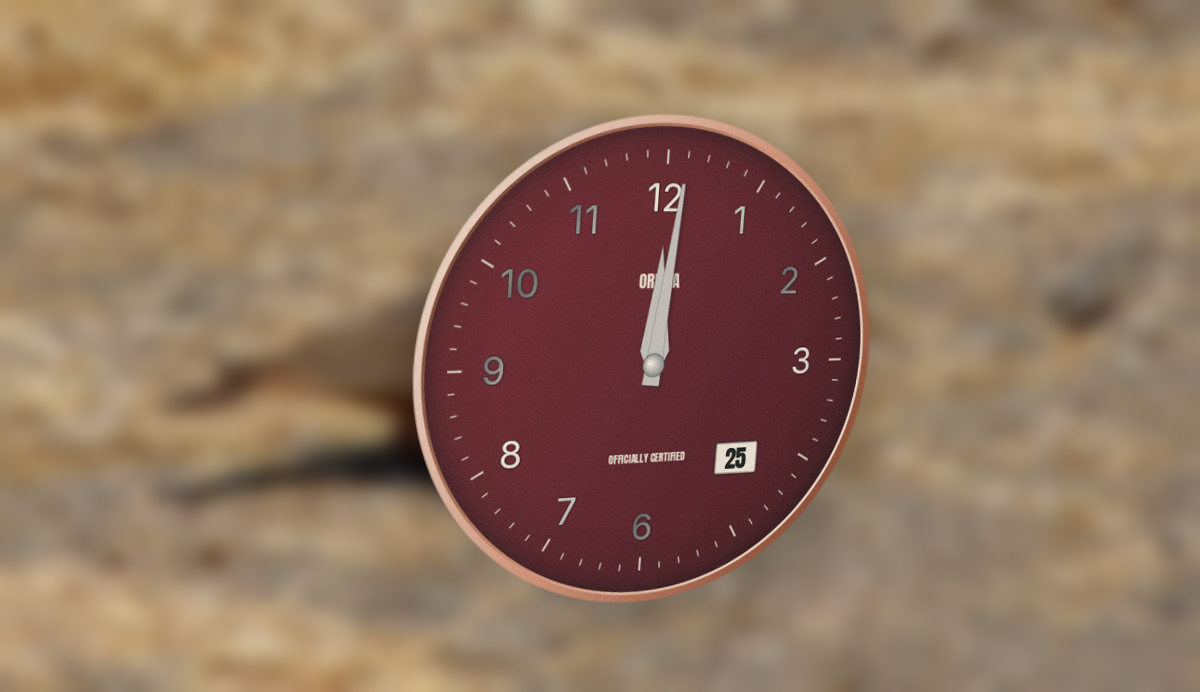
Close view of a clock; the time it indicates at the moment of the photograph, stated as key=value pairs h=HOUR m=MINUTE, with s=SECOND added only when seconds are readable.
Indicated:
h=12 m=1
